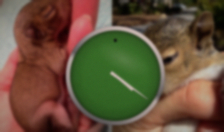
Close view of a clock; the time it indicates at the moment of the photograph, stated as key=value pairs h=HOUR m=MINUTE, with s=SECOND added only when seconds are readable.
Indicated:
h=4 m=21
